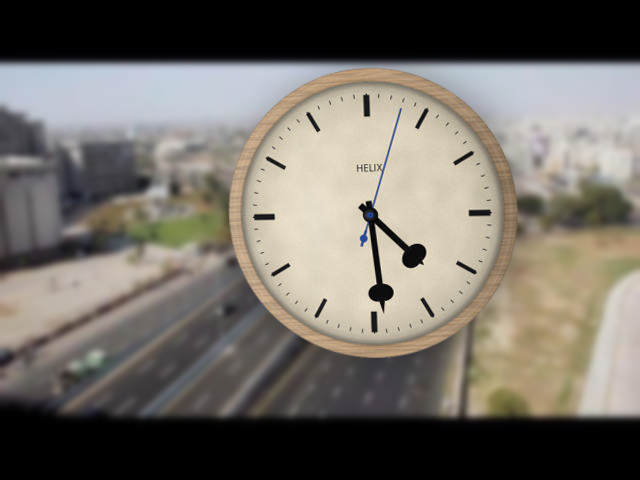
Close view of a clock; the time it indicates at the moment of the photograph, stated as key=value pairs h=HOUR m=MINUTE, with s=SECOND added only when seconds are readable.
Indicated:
h=4 m=29 s=3
